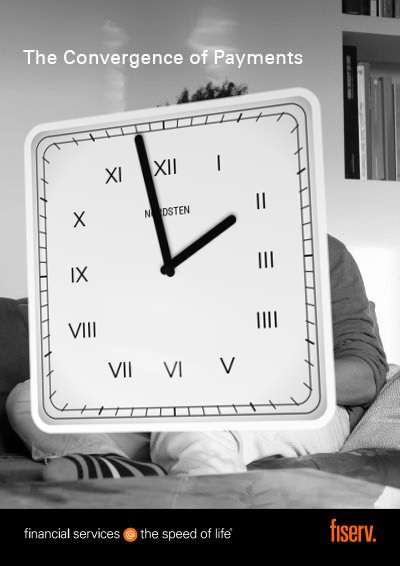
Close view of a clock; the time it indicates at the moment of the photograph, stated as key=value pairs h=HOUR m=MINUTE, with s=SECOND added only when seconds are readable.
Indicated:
h=1 m=58
